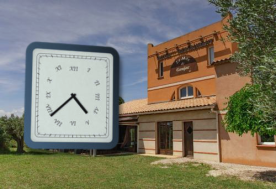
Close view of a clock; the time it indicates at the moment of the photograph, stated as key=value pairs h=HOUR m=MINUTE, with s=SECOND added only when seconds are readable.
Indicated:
h=4 m=38
